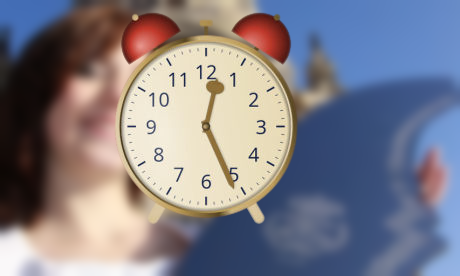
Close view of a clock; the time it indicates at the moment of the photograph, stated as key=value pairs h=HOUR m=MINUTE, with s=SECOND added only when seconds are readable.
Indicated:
h=12 m=26
